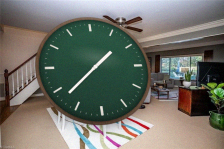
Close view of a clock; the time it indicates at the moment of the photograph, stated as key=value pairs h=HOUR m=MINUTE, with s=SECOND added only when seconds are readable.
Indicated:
h=1 m=38
